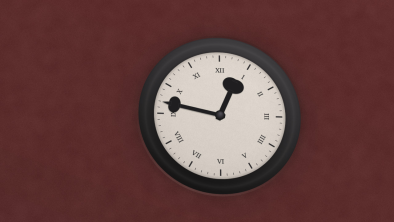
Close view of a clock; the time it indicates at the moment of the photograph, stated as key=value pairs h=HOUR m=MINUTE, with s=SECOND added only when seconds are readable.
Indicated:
h=12 m=47
